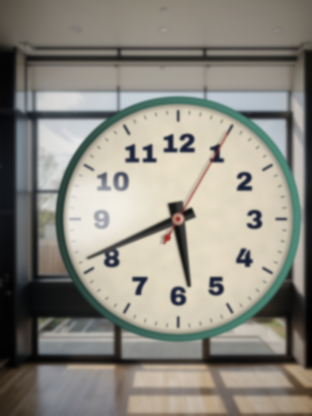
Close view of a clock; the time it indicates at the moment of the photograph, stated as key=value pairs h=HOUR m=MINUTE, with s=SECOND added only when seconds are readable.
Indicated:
h=5 m=41 s=5
